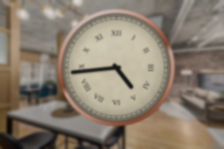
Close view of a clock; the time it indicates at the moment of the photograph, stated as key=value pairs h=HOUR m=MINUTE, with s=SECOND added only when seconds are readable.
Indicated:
h=4 m=44
